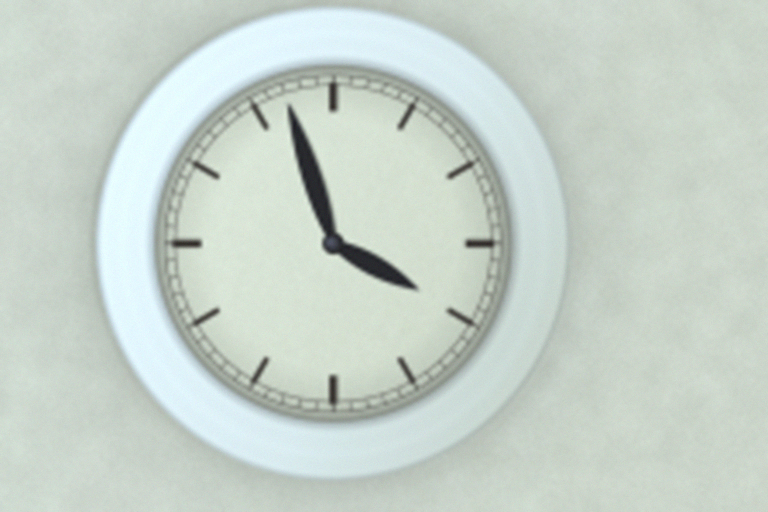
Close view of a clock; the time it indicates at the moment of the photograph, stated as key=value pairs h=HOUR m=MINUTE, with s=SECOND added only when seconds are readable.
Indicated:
h=3 m=57
